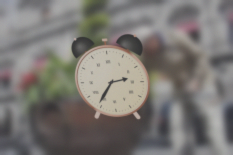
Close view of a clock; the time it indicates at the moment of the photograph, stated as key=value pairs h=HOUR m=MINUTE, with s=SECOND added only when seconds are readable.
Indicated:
h=2 m=36
